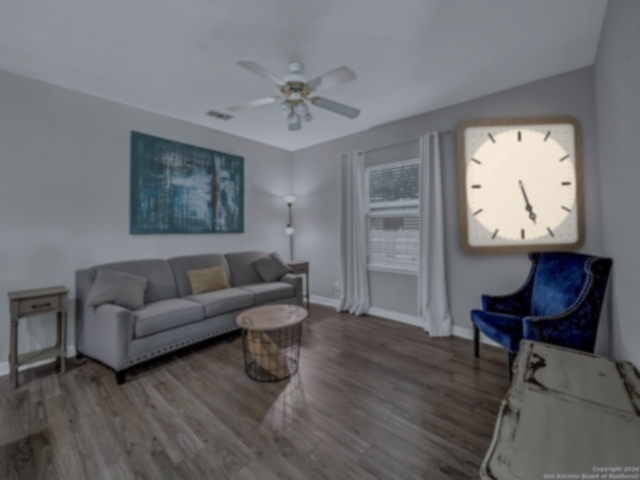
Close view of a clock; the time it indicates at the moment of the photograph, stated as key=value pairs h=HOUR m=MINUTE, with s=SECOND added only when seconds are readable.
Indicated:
h=5 m=27
